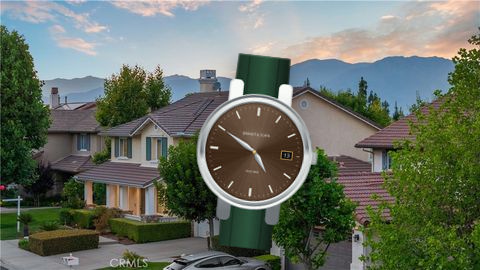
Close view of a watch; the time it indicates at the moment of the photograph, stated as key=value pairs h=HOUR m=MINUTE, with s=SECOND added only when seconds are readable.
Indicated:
h=4 m=50
